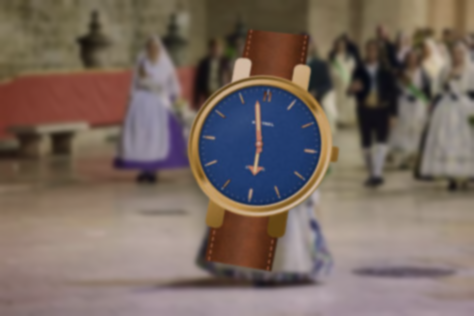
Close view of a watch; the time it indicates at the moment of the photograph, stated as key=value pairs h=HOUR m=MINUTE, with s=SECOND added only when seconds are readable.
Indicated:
h=5 m=58
